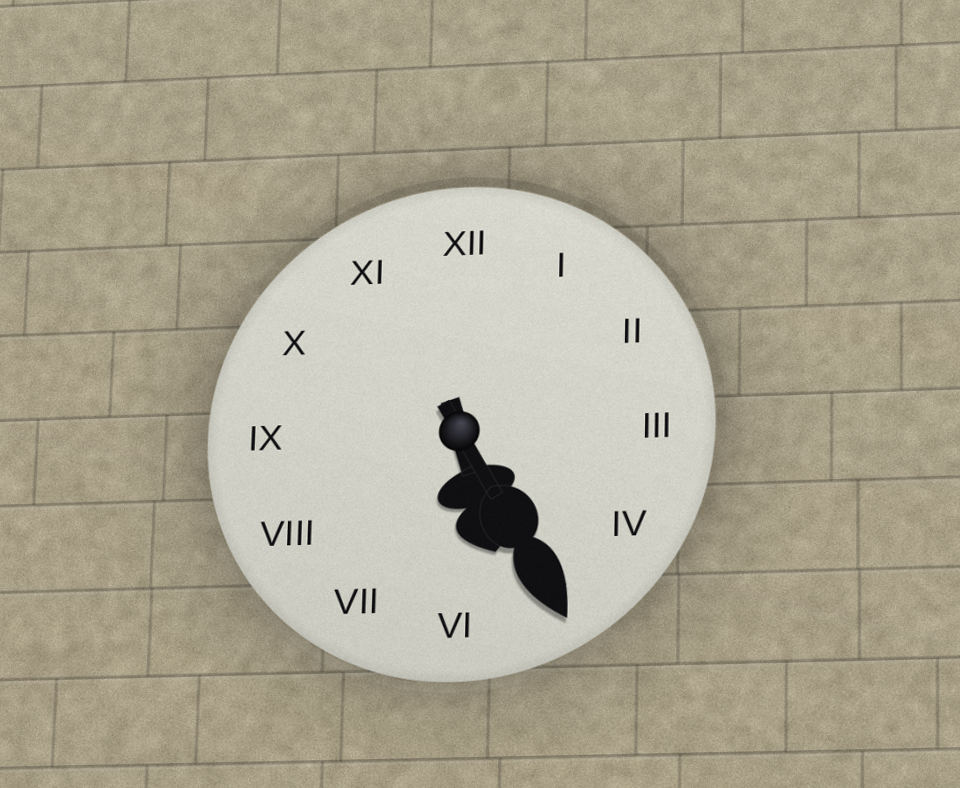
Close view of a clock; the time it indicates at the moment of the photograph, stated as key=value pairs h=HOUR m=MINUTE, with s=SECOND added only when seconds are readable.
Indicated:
h=5 m=25
